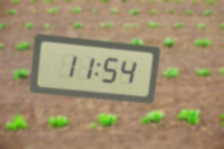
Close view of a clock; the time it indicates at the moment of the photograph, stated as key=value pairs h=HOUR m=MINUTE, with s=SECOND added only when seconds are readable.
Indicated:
h=11 m=54
